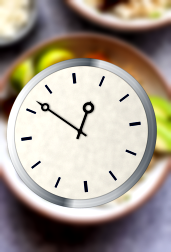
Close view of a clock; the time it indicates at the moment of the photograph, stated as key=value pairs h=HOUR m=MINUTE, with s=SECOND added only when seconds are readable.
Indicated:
h=12 m=52
